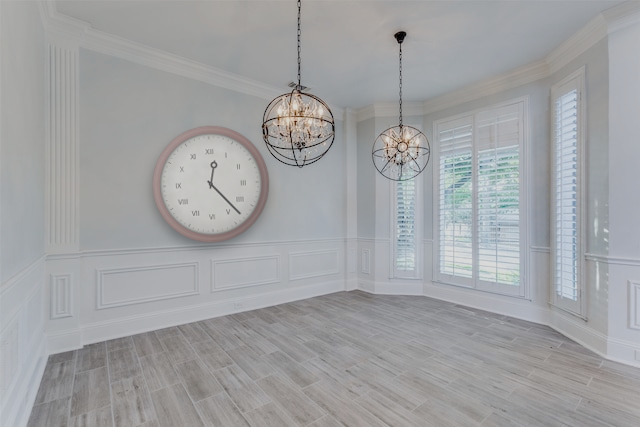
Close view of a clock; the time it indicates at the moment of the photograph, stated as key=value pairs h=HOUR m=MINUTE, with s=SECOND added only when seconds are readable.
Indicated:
h=12 m=23
